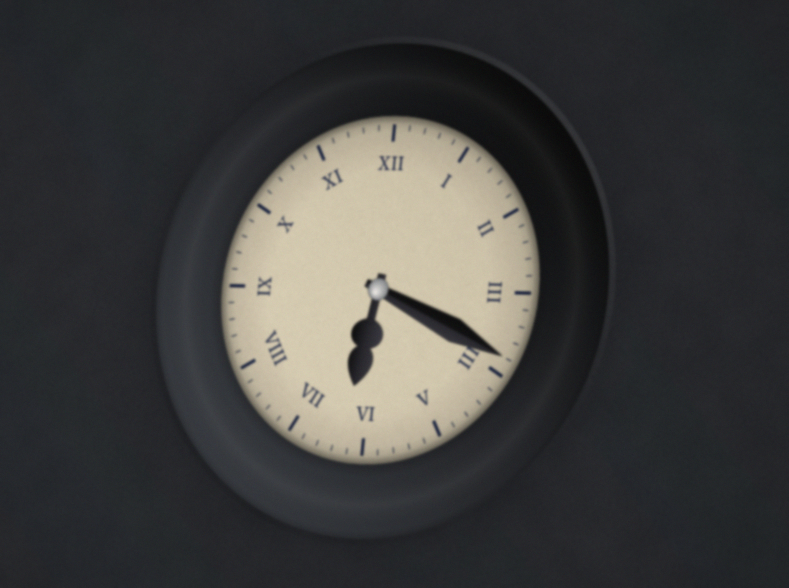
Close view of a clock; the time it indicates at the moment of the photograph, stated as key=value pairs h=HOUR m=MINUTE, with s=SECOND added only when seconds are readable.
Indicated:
h=6 m=19
